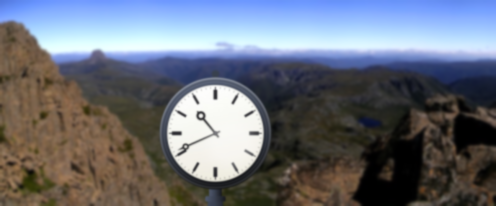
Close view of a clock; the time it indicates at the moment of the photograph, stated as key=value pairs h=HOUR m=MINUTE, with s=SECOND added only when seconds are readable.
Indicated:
h=10 m=41
